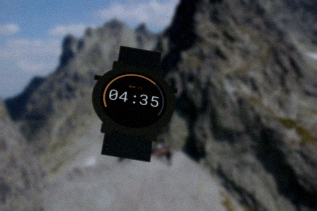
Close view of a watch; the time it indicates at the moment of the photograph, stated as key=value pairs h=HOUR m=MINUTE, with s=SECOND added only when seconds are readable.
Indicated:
h=4 m=35
